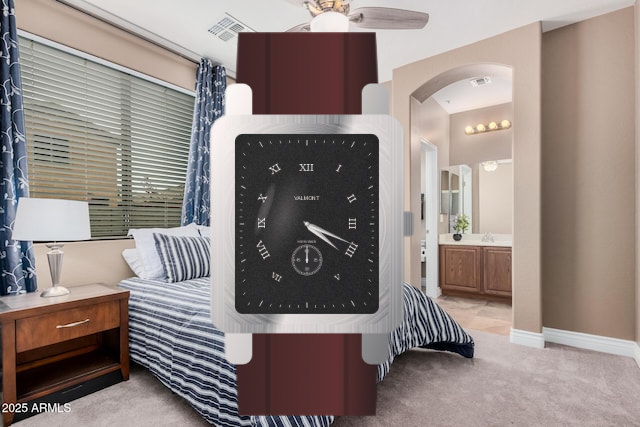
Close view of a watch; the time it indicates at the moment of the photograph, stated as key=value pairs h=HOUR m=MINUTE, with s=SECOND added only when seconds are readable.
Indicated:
h=4 m=19
